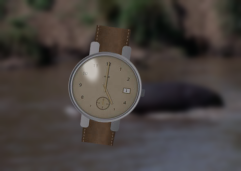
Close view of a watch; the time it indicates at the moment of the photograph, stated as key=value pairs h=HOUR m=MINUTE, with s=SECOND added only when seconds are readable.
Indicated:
h=5 m=0
